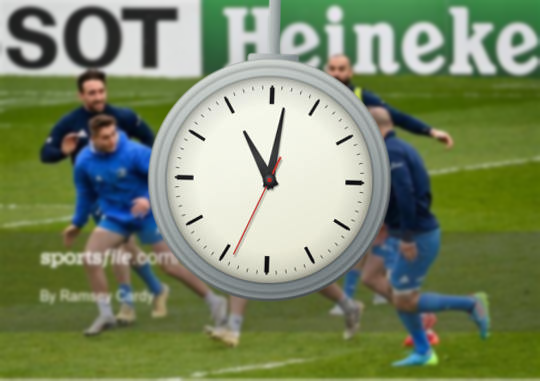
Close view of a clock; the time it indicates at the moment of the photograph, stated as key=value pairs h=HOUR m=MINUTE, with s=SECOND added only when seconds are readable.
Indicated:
h=11 m=1 s=34
